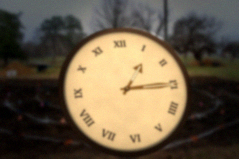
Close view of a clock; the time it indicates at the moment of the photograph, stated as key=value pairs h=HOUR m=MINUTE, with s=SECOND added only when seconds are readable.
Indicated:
h=1 m=15
